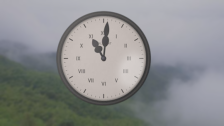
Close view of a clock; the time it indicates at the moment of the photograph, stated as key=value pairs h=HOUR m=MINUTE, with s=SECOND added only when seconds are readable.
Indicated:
h=11 m=1
